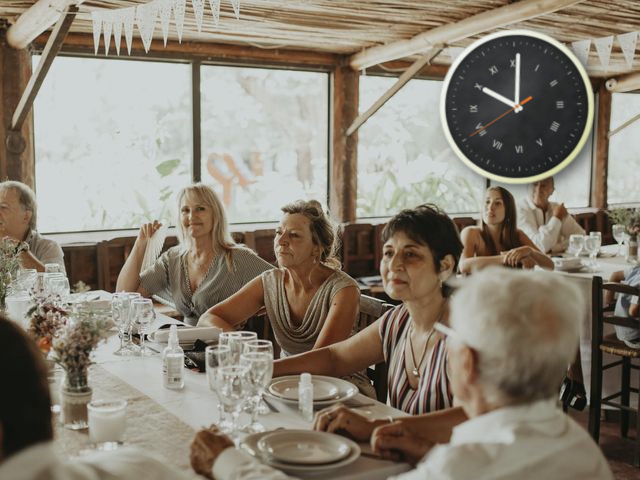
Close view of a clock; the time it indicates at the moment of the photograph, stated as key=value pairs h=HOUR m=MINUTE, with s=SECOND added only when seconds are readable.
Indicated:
h=10 m=0 s=40
